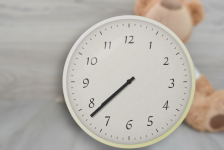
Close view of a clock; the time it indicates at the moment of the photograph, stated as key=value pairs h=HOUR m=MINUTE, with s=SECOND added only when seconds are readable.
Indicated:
h=7 m=38
